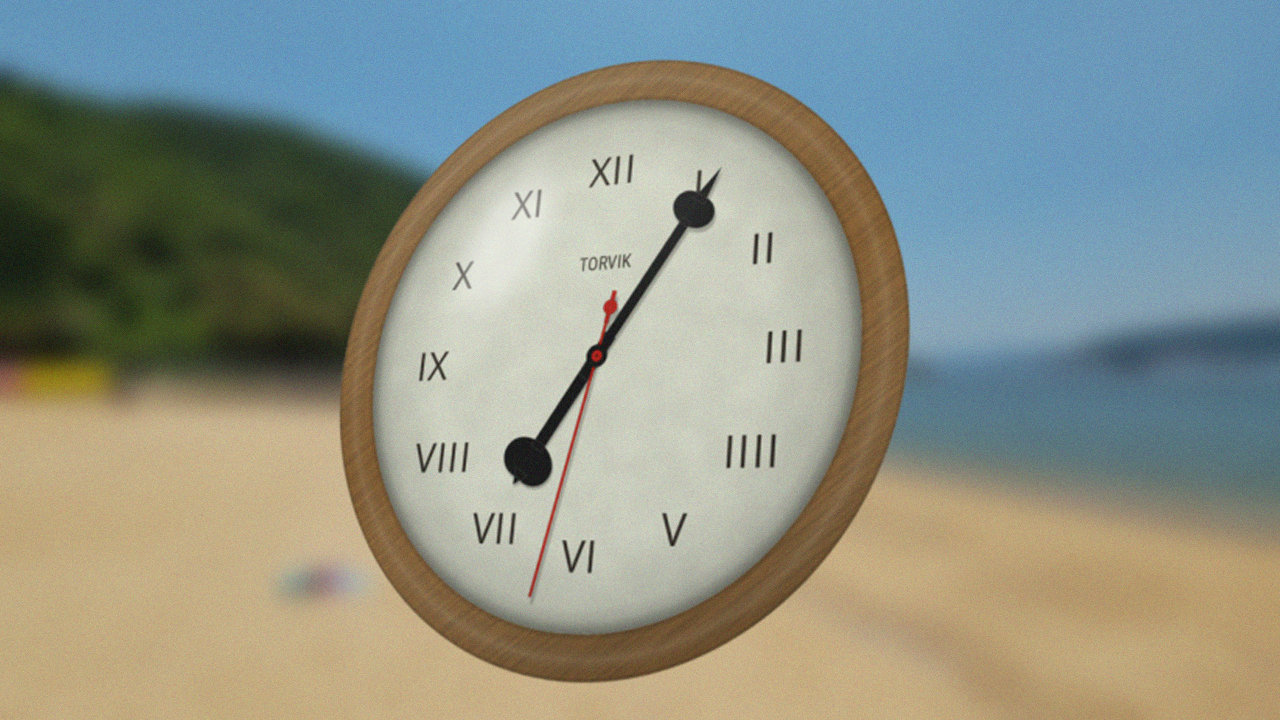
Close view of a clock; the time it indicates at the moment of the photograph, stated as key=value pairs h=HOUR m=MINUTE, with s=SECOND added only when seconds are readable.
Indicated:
h=7 m=5 s=32
